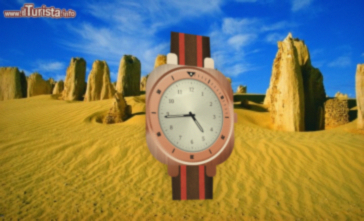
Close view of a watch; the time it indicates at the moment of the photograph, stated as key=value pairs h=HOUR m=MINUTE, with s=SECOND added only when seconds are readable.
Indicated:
h=4 m=44
